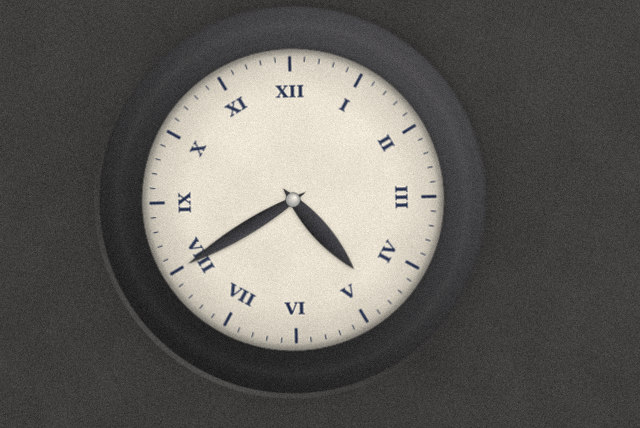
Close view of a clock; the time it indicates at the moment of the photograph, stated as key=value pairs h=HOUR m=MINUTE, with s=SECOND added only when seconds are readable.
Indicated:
h=4 m=40
